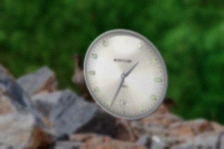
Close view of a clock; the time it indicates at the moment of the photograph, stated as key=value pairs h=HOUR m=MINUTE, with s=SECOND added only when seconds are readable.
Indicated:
h=1 m=34
